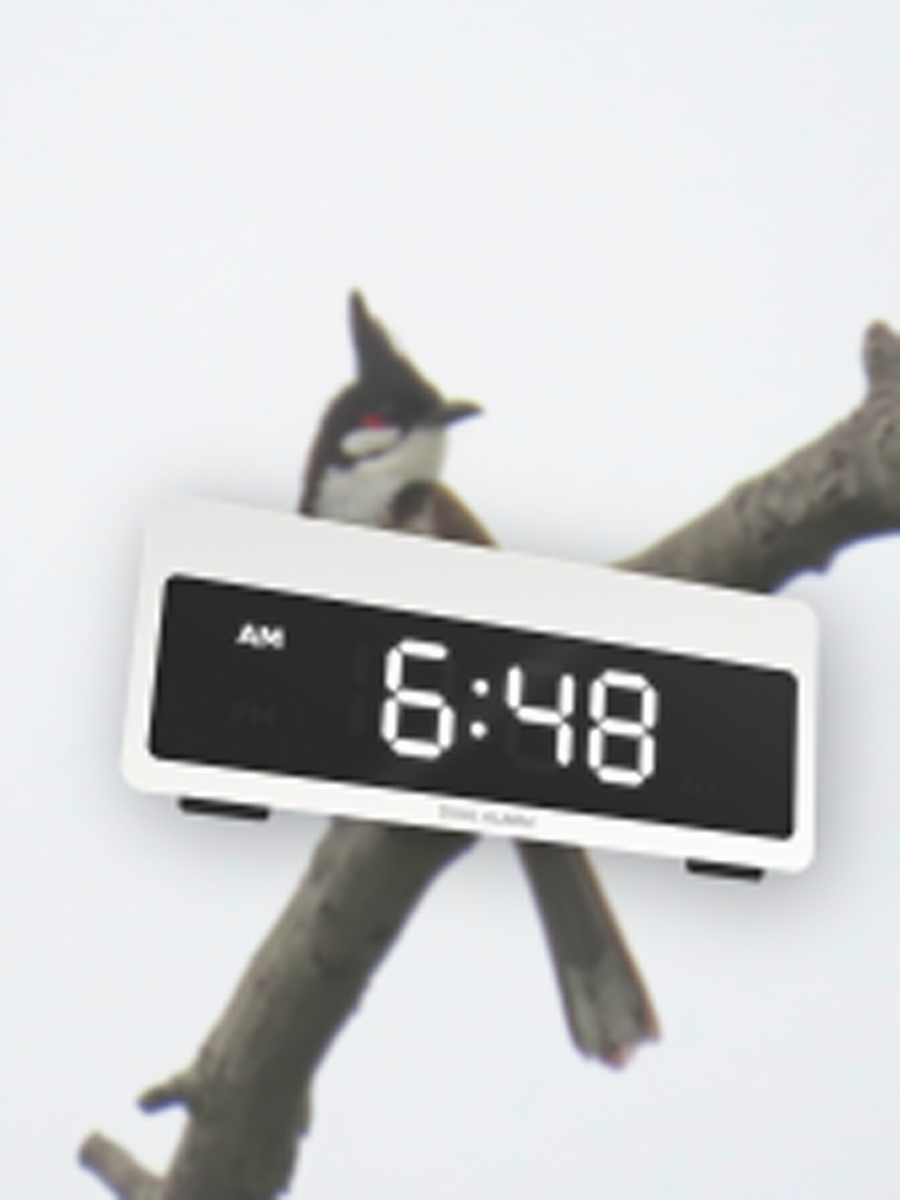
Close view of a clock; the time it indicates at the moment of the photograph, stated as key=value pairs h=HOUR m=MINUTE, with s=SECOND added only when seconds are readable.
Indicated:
h=6 m=48
